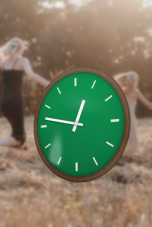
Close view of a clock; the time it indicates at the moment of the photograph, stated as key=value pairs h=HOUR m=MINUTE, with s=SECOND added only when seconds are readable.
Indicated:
h=12 m=47
